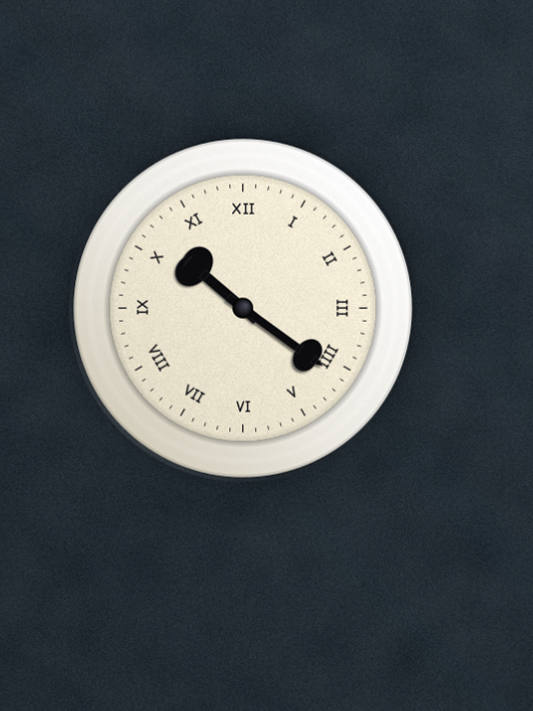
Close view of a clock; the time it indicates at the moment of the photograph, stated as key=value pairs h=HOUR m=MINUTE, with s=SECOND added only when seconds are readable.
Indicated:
h=10 m=21
